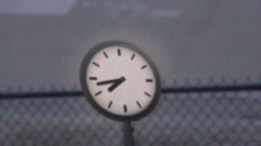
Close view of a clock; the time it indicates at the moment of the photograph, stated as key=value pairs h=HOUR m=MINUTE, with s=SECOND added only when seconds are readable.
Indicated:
h=7 m=43
